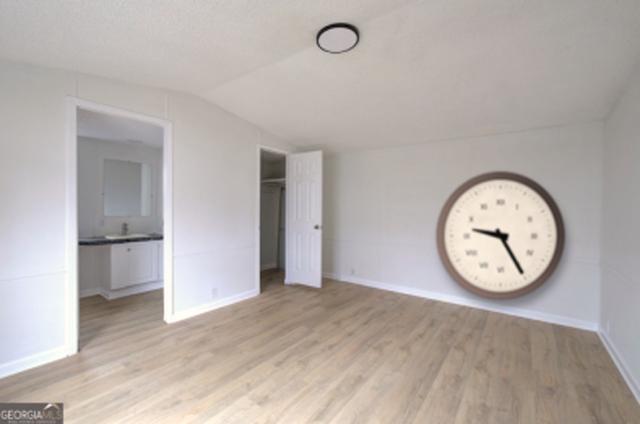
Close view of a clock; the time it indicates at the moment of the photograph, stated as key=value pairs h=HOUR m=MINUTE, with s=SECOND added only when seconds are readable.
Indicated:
h=9 m=25
